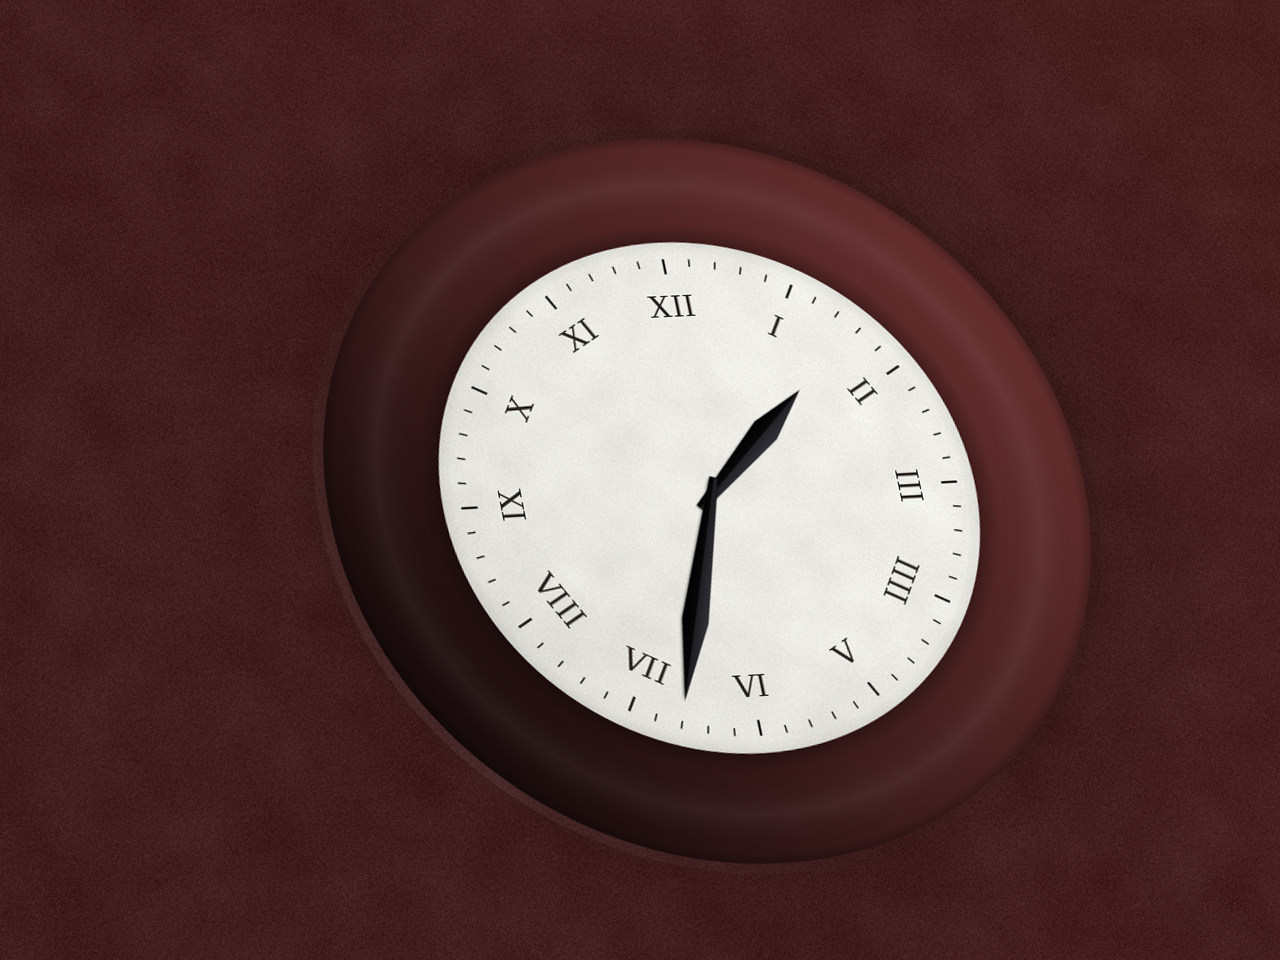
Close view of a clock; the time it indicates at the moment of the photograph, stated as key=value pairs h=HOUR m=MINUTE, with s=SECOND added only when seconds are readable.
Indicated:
h=1 m=33
